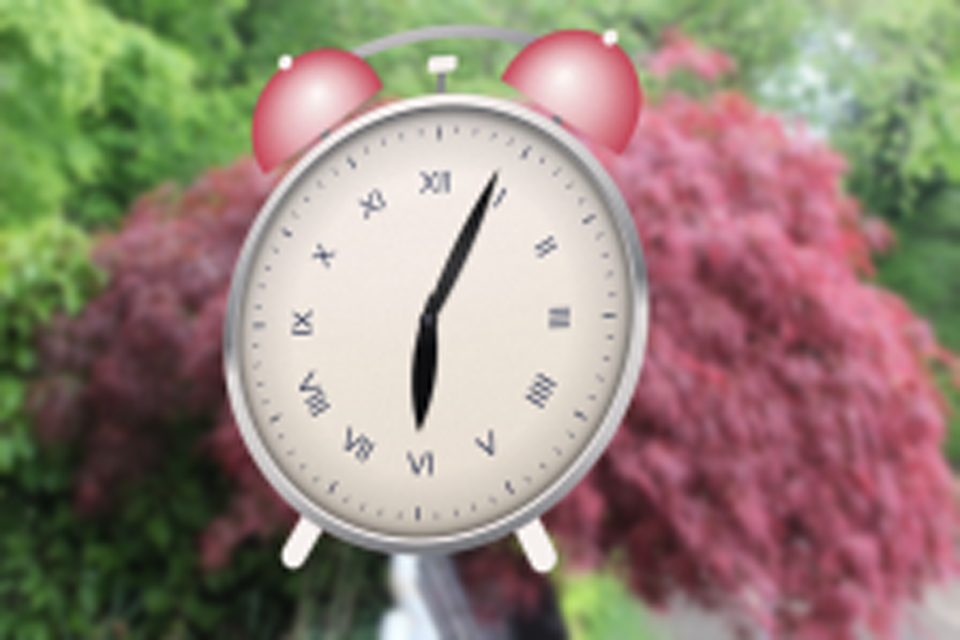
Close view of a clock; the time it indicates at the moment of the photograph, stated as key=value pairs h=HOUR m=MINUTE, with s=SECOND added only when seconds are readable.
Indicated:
h=6 m=4
